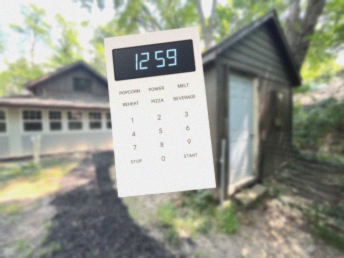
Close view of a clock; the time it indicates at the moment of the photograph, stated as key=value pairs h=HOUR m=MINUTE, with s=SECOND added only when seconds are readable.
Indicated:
h=12 m=59
